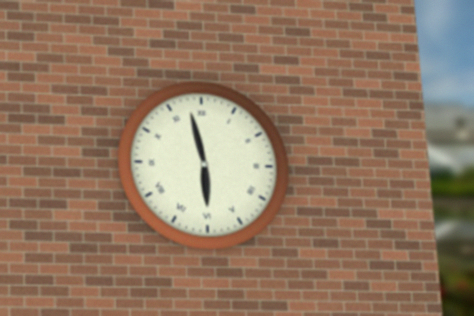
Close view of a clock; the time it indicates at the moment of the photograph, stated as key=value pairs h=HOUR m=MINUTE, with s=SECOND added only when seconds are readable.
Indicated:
h=5 m=58
